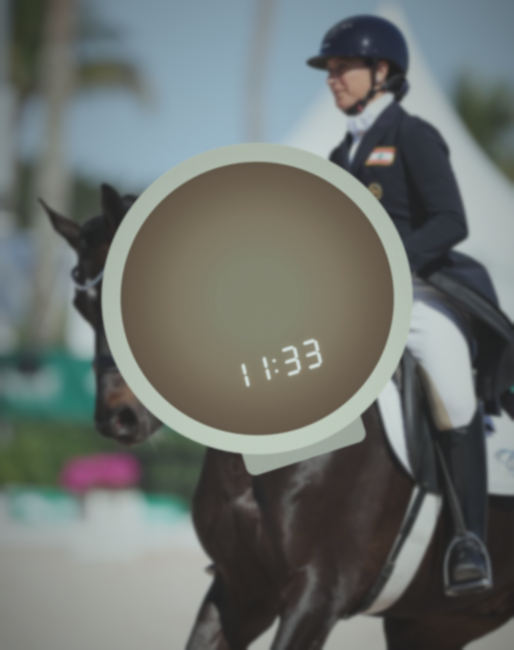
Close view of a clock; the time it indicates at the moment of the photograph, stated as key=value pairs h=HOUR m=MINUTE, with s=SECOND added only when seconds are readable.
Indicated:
h=11 m=33
